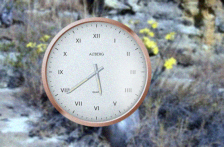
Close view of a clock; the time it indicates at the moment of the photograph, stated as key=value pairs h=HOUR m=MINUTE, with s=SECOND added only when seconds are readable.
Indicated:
h=5 m=39
